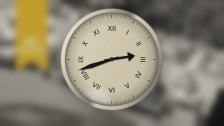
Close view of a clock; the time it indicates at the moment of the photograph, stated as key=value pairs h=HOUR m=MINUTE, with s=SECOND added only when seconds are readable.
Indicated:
h=2 m=42
